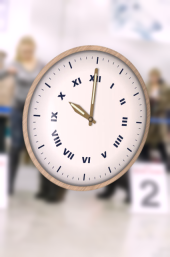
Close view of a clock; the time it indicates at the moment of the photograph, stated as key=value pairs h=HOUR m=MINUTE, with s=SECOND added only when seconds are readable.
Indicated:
h=10 m=0
